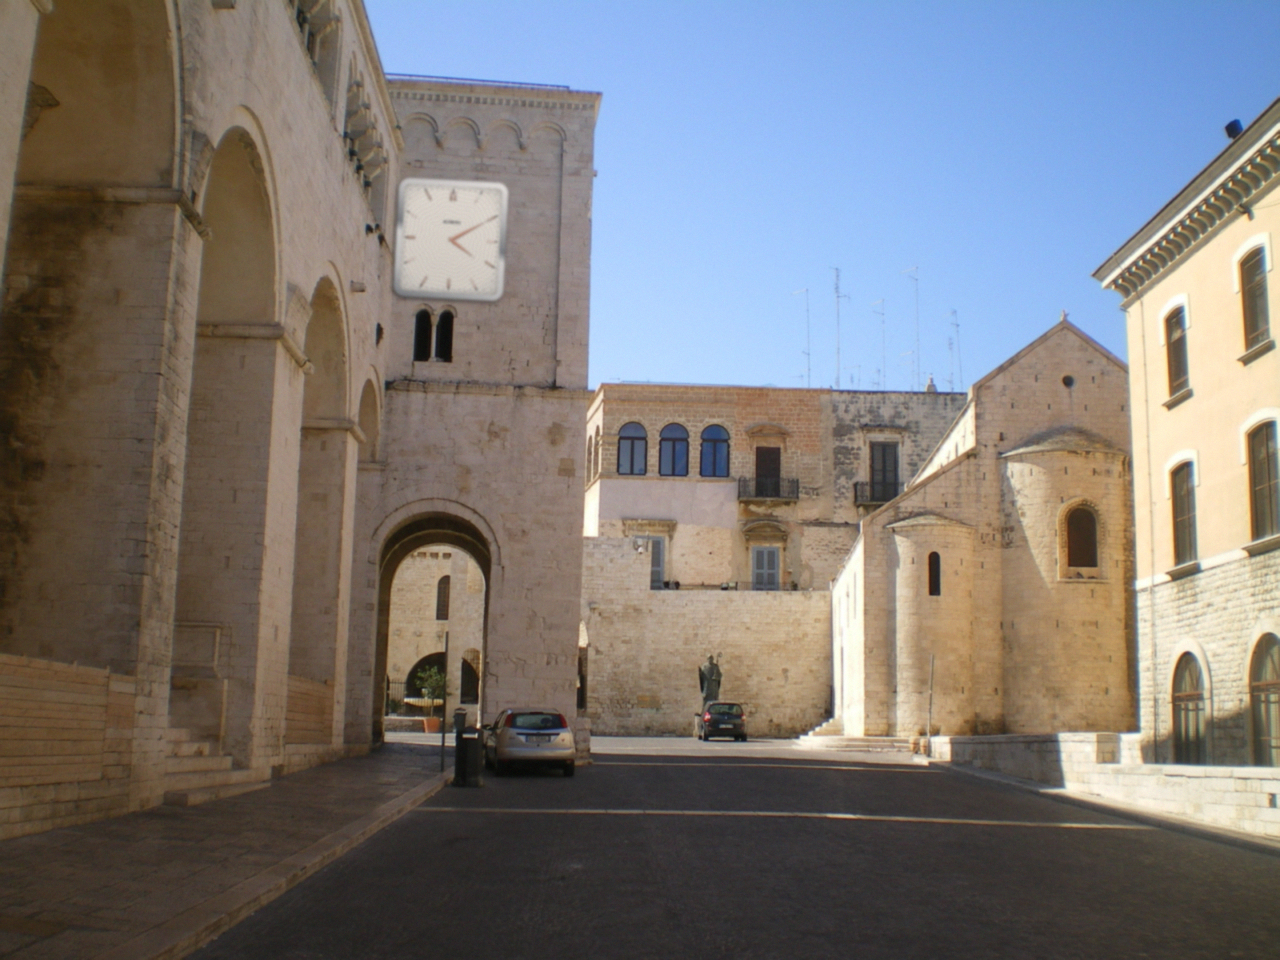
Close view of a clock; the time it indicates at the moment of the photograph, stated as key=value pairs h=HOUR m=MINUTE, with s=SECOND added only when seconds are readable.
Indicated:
h=4 m=10
